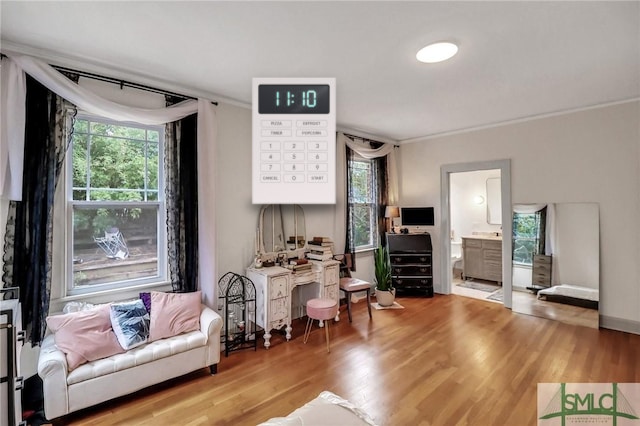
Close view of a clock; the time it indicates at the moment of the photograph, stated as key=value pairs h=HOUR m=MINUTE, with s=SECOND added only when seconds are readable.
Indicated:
h=11 m=10
